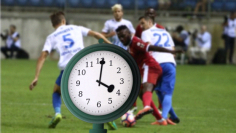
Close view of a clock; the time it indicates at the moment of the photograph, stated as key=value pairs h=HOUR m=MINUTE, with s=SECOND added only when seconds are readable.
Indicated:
h=4 m=1
